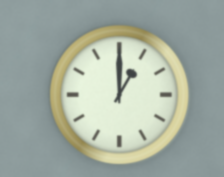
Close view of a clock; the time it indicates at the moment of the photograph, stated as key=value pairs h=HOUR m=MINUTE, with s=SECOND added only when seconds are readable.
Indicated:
h=1 m=0
